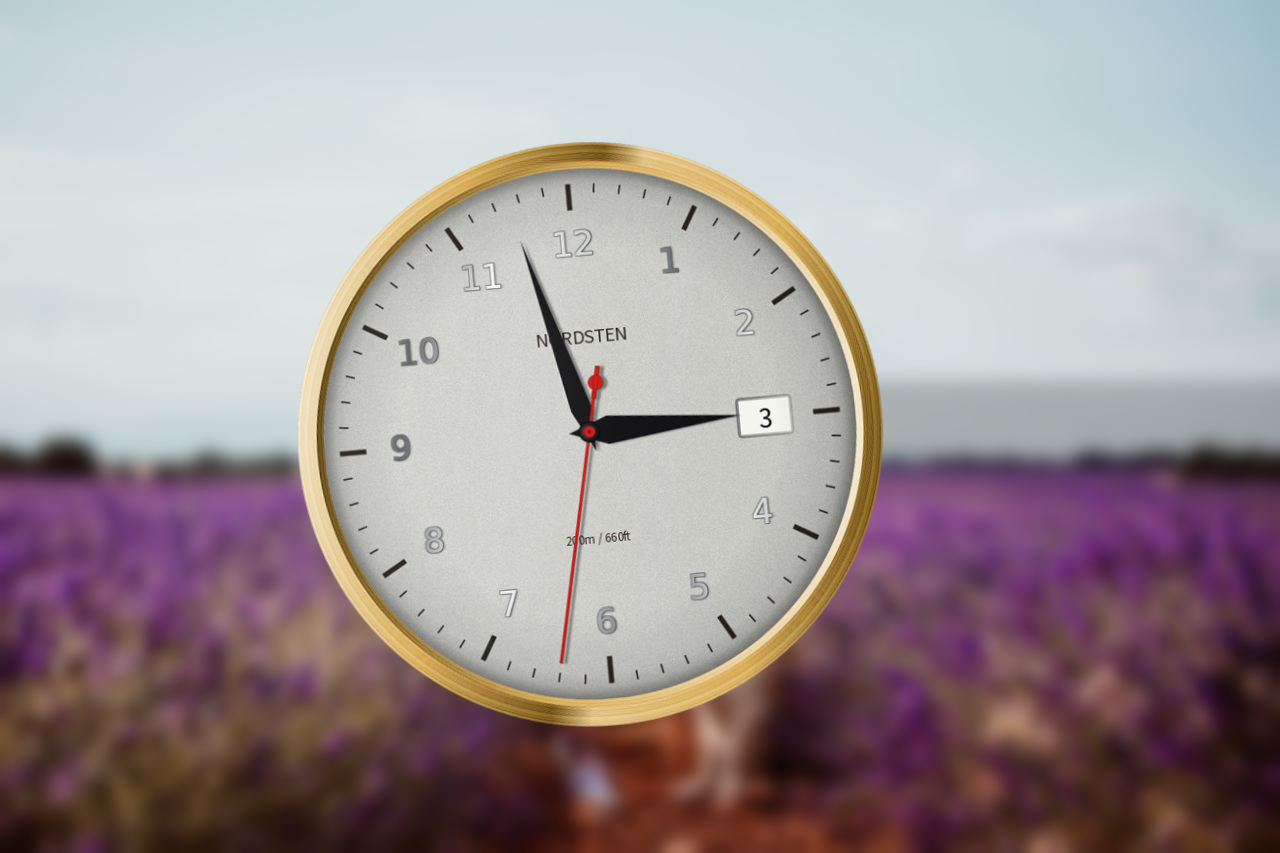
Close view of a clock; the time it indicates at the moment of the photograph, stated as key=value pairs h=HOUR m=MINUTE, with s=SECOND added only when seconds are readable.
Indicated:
h=2 m=57 s=32
